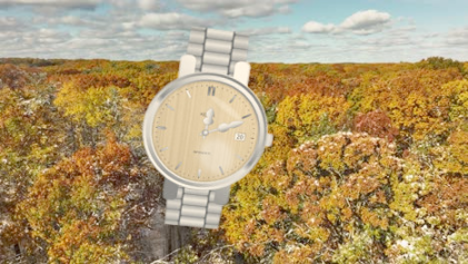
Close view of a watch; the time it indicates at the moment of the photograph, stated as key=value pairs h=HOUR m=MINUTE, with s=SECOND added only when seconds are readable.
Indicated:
h=12 m=11
